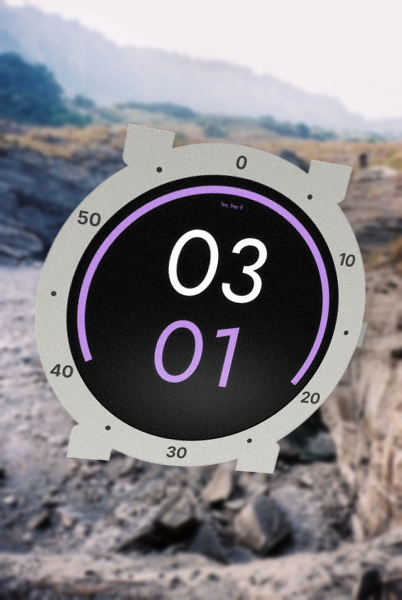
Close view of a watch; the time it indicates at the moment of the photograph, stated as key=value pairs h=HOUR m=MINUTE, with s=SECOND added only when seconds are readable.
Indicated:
h=3 m=1
